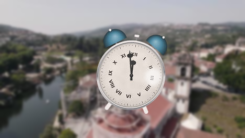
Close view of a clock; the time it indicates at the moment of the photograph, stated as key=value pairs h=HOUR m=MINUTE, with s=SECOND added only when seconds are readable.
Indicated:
h=11 m=58
